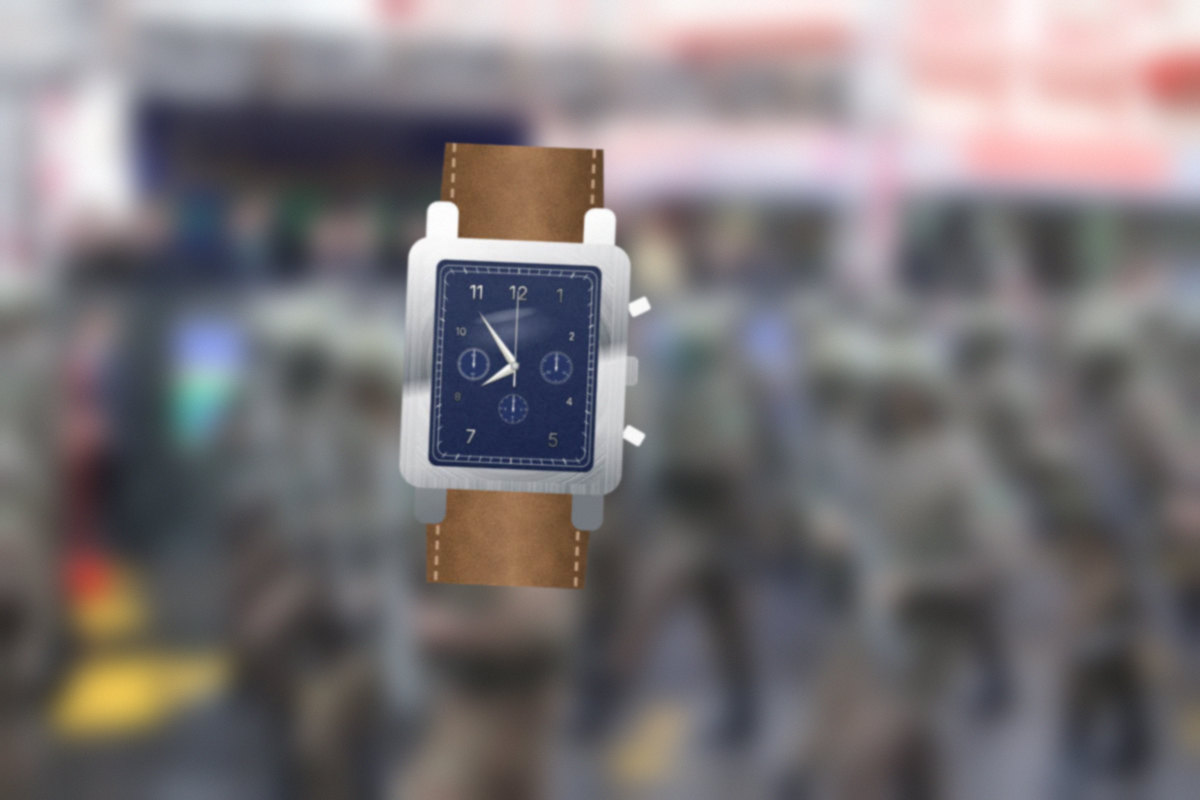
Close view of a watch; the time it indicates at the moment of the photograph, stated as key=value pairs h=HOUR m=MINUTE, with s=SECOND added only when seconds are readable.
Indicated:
h=7 m=54
